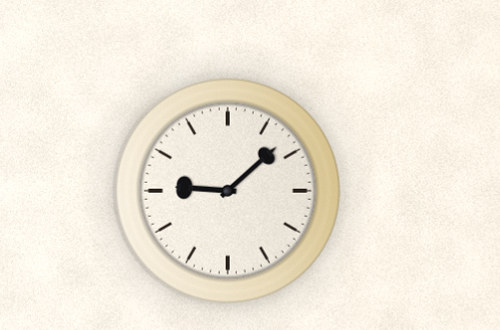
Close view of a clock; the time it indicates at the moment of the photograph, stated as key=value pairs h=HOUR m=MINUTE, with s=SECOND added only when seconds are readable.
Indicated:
h=9 m=8
